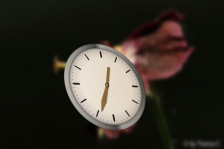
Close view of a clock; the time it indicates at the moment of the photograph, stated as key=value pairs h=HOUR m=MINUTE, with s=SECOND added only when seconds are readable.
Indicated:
h=12 m=34
